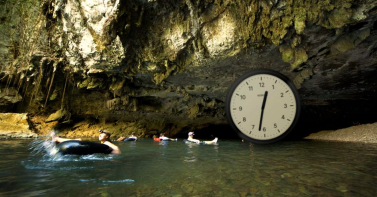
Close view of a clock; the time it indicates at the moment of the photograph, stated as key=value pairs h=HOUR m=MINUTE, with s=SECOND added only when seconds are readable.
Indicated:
h=12 m=32
